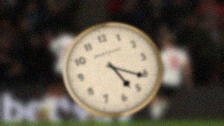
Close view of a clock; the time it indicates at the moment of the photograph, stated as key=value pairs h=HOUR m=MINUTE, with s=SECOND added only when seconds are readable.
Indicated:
h=5 m=21
